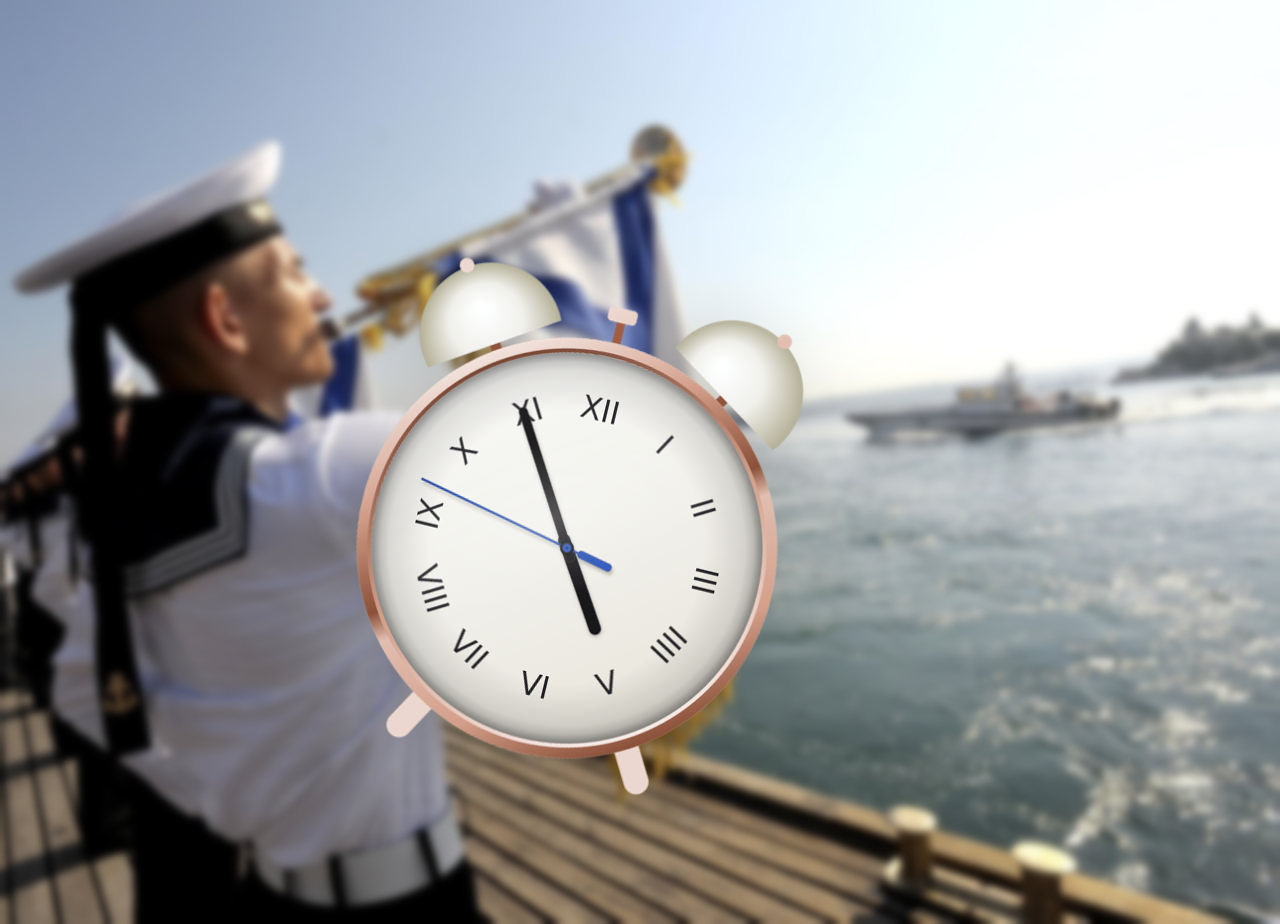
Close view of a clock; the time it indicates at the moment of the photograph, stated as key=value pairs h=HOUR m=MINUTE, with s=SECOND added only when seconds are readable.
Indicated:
h=4 m=54 s=47
